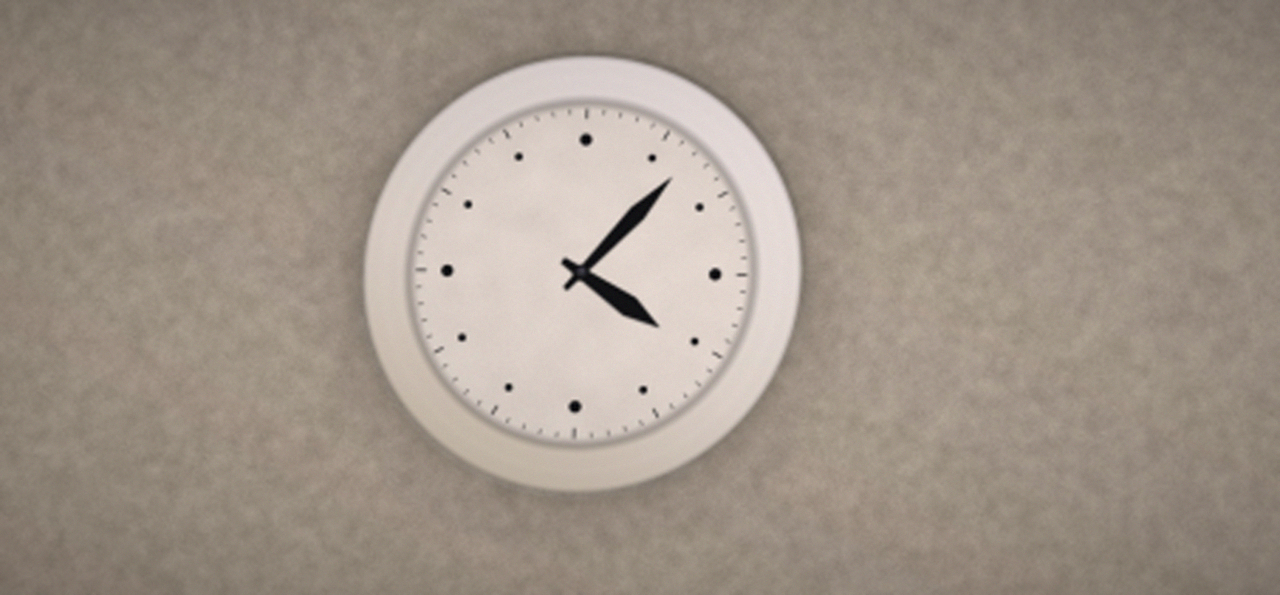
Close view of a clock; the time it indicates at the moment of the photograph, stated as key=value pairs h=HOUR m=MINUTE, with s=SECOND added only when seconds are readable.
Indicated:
h=4 m=7
